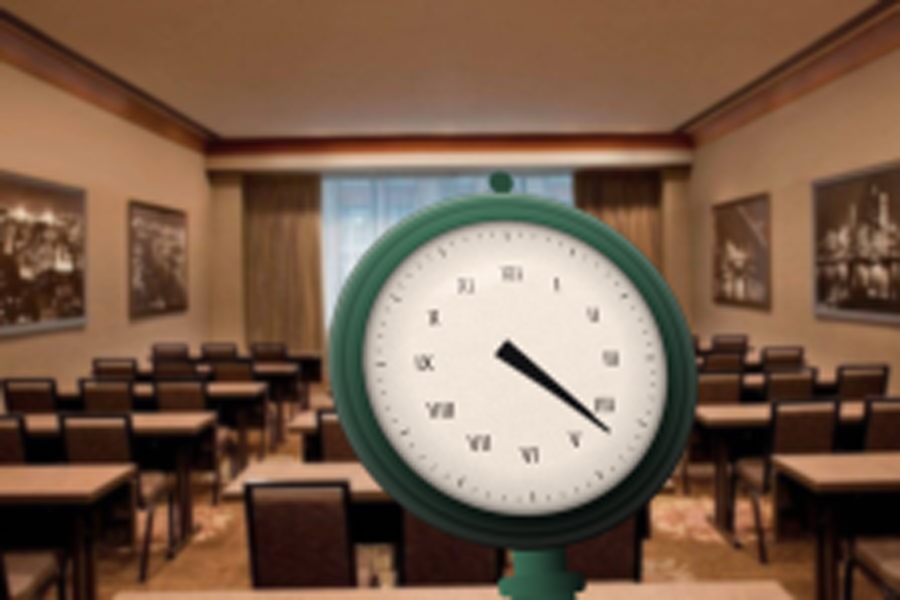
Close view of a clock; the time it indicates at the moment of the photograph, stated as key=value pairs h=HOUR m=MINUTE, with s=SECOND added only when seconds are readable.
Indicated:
h=4 m=22
